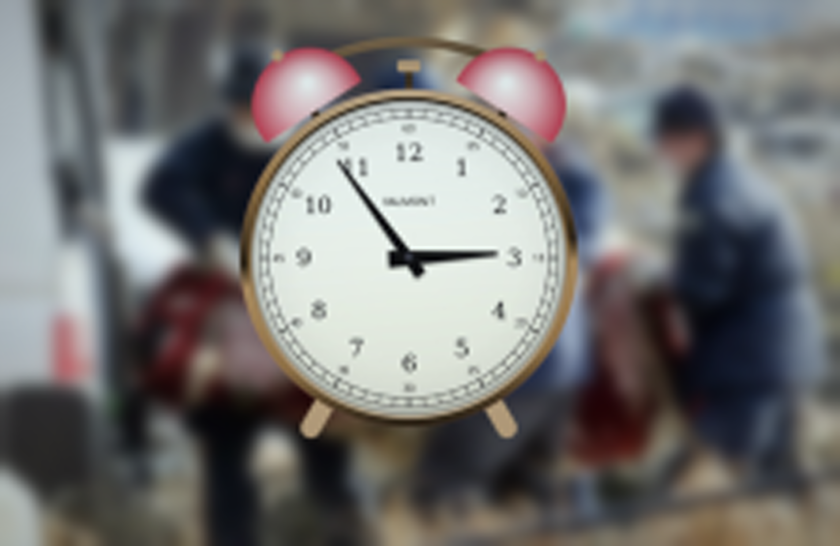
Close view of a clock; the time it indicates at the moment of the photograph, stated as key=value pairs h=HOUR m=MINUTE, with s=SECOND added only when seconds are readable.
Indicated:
h=2 m=54
